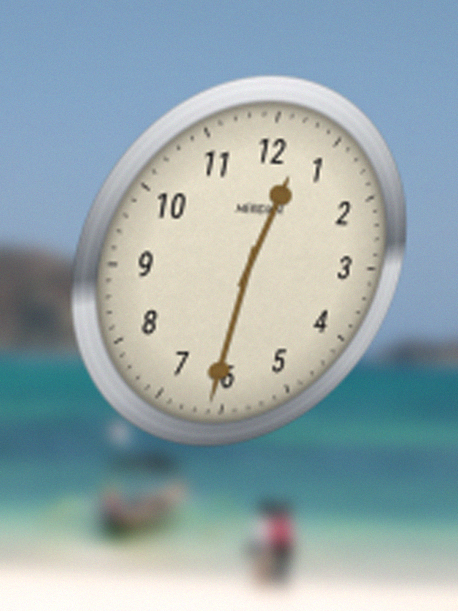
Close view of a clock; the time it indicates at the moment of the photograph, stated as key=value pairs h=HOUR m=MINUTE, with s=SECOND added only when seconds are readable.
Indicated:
h=12 m=31
